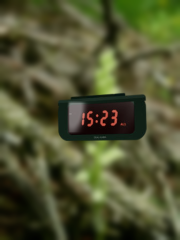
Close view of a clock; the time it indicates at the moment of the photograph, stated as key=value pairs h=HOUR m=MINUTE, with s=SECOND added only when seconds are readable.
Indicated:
h=15 m=23
